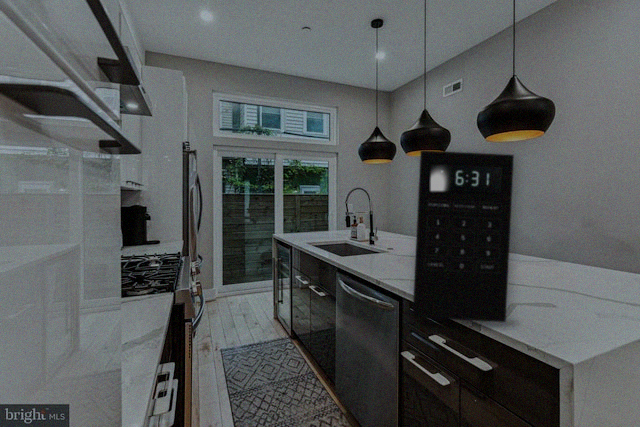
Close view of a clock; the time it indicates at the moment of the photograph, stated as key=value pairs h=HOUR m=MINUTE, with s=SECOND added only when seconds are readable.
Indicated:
h=6 m=31
